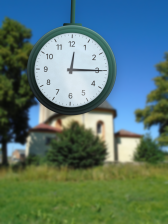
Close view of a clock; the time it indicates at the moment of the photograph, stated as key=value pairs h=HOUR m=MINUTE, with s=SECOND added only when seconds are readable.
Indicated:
h=12 m=15
